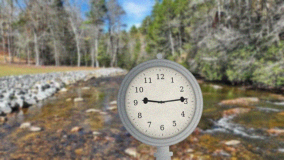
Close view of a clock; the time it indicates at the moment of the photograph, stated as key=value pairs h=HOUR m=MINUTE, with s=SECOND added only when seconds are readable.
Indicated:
h=9 m=14
